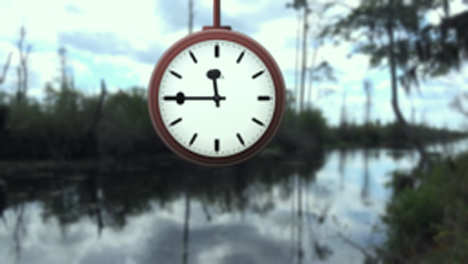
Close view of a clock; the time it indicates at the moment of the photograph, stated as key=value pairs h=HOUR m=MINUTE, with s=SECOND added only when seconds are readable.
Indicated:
h=11 m=45
